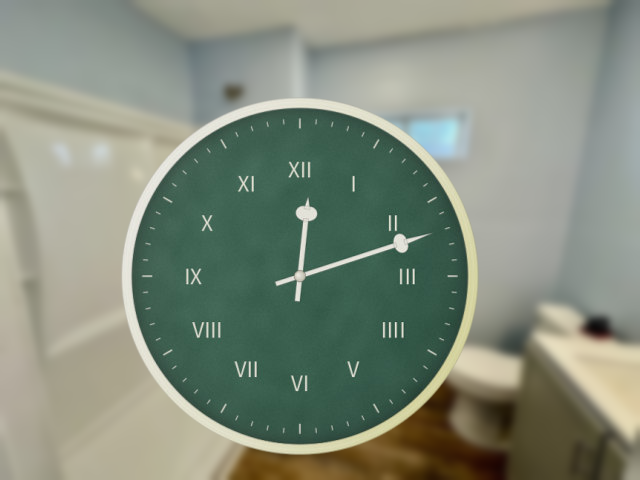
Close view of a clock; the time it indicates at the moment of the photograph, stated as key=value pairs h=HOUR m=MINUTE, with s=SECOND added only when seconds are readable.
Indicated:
h=12 m=12
